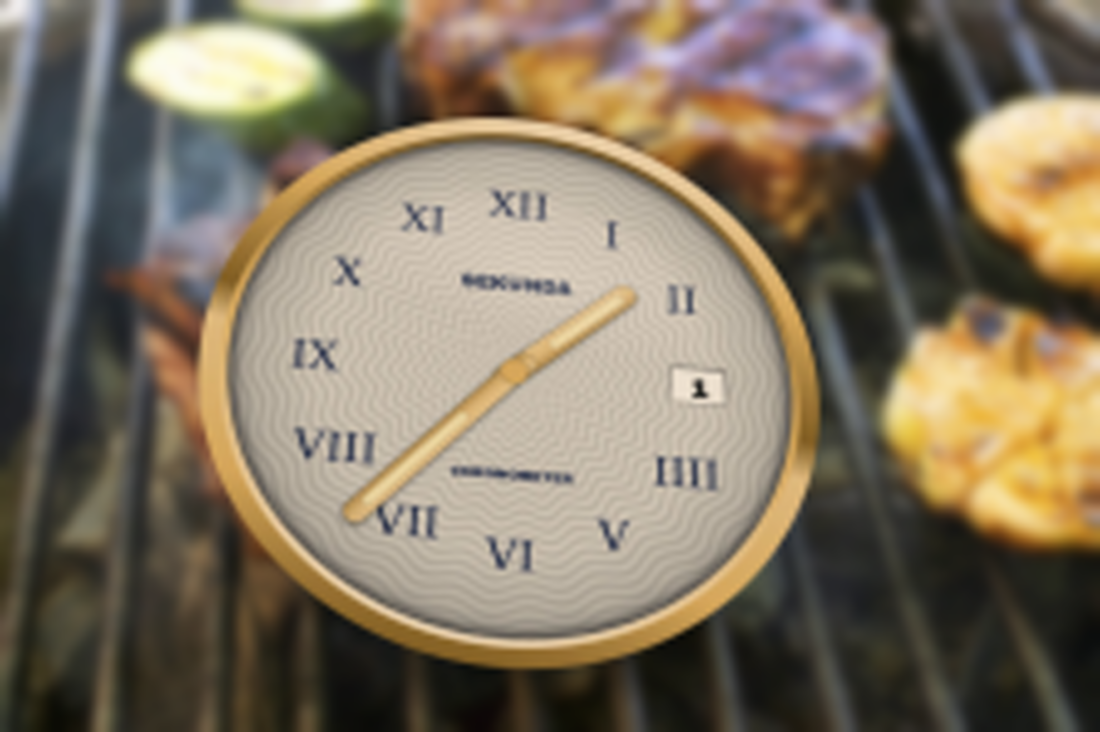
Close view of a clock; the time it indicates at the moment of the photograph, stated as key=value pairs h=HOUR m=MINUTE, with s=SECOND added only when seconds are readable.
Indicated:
h=1 m=37
